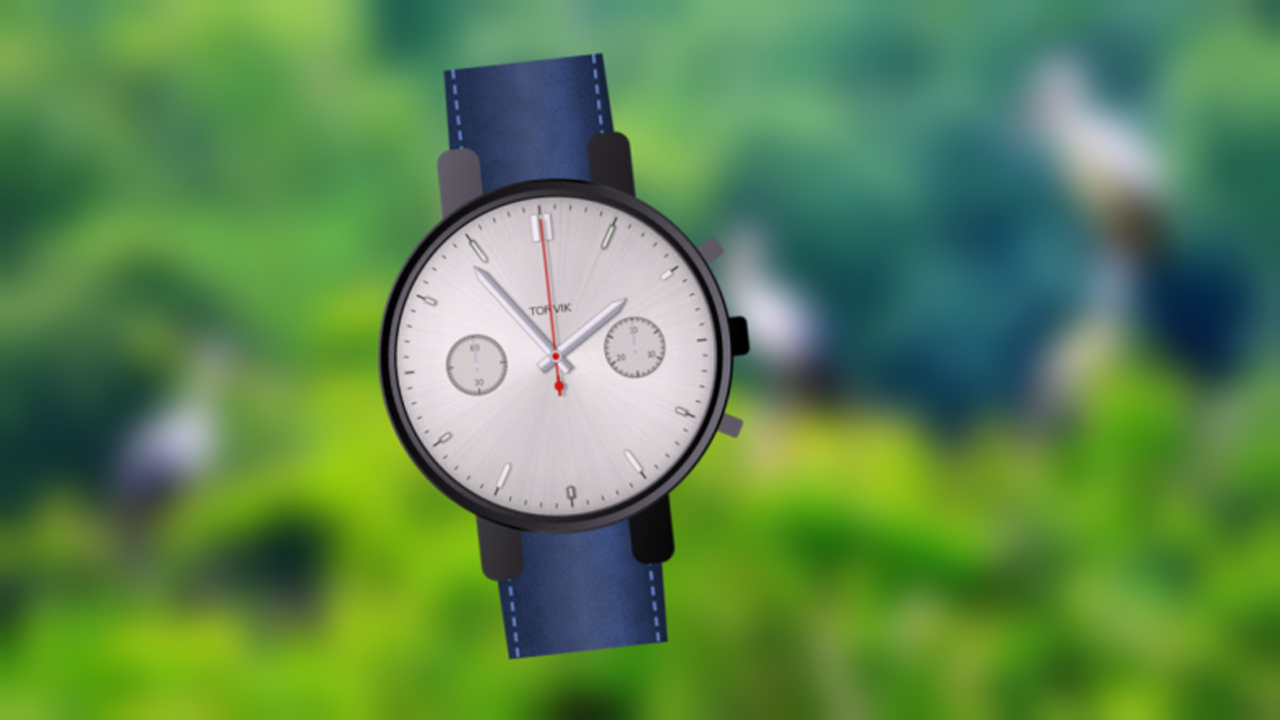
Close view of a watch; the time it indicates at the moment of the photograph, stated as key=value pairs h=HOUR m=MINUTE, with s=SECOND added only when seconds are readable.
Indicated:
h=1 m=54
